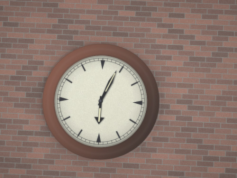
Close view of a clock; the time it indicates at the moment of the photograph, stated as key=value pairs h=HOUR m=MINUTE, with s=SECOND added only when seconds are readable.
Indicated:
h=6 m=4
